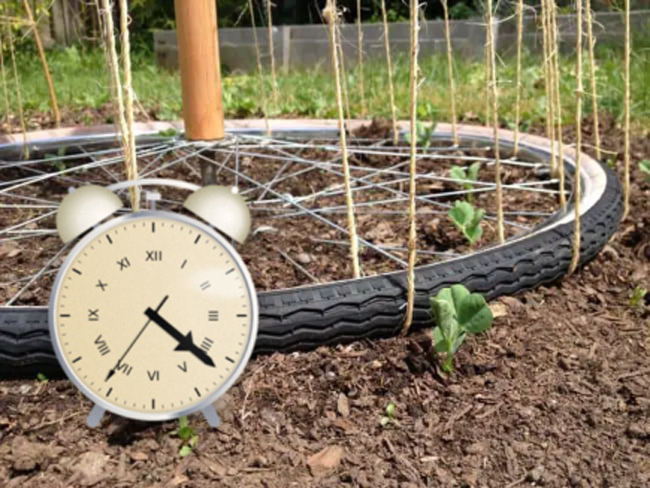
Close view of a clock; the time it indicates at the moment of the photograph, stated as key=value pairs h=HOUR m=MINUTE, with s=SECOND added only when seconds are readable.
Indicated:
h=4 m=21 s=36
